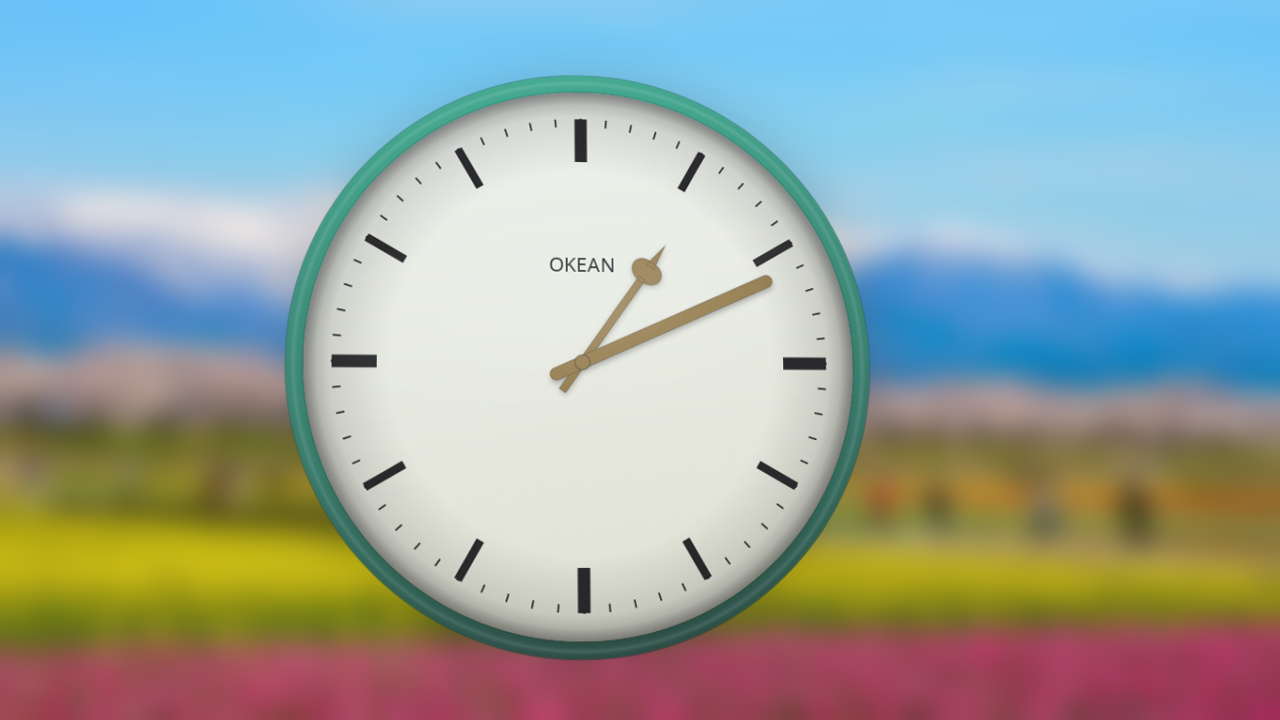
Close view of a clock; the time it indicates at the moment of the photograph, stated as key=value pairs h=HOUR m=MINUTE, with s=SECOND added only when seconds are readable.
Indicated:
h=1 m=11
